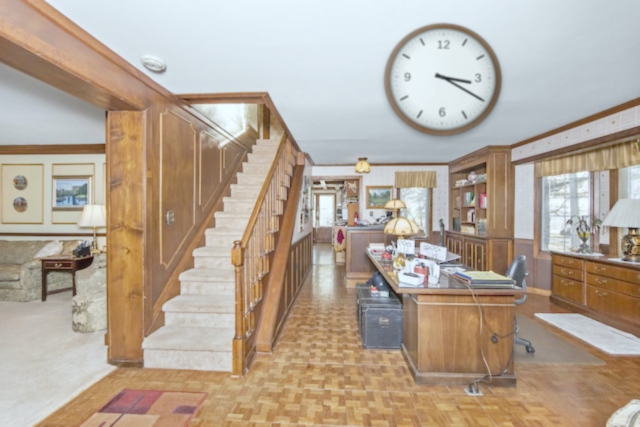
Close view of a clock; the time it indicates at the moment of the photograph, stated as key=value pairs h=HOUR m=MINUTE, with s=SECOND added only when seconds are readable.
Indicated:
h=3 m=20
